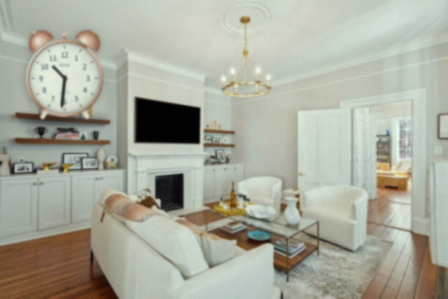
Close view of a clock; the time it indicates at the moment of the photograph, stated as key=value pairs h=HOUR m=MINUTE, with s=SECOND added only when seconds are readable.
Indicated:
h=10 m=31
